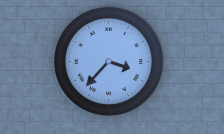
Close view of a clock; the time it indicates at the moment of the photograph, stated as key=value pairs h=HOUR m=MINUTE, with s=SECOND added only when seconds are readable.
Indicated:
h=3 m=37
